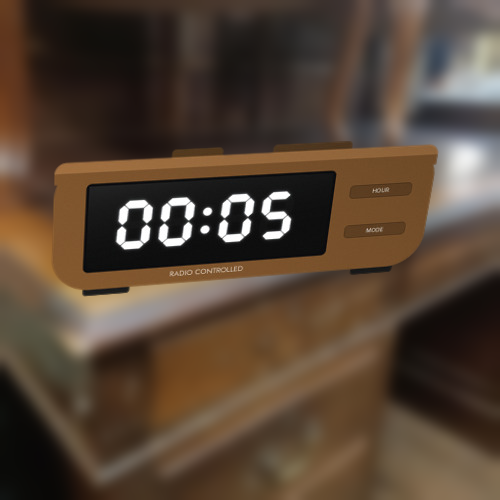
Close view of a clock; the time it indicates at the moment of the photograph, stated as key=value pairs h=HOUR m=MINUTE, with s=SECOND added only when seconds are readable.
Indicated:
h=0 m=5
